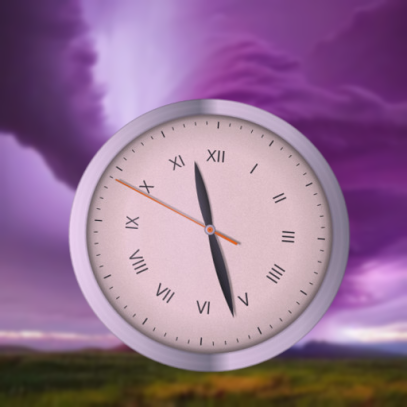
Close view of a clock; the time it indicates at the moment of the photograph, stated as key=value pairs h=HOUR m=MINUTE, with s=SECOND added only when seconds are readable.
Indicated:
h=11 m=26 s=49
